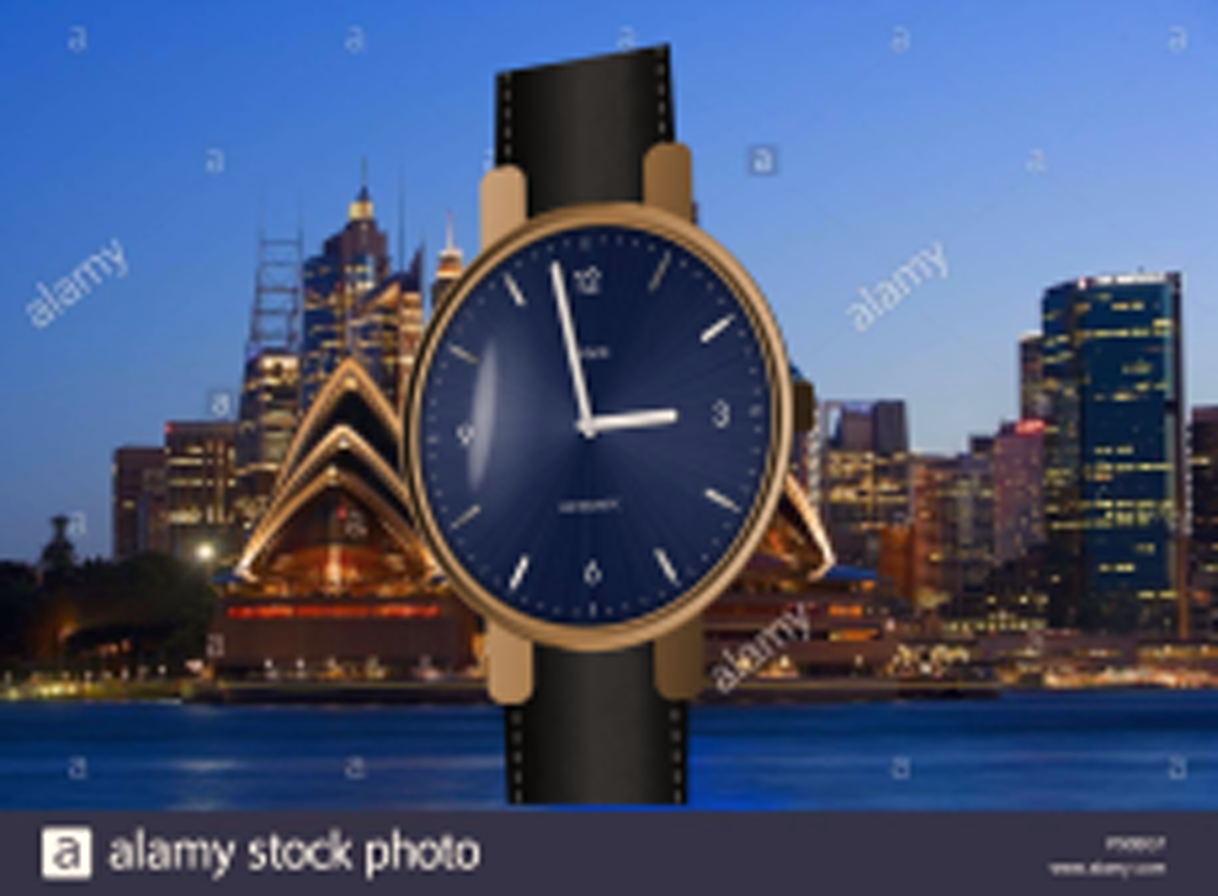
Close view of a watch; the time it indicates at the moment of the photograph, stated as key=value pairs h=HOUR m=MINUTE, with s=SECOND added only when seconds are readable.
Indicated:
h=2 m=58
